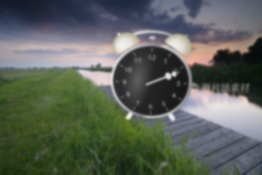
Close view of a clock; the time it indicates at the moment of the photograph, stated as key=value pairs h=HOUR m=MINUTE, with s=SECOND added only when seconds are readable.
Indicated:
h=2 m=11
